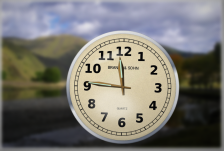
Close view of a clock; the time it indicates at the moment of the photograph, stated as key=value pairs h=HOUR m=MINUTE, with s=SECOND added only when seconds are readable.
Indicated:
h=11 m=46
